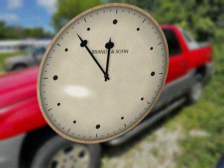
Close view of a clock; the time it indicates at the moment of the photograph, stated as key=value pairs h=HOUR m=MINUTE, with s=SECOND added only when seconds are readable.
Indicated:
h=11 m=53
